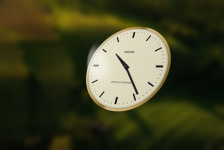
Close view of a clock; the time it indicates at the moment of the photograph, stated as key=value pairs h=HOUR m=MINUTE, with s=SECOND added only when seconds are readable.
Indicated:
h=10 m=24
